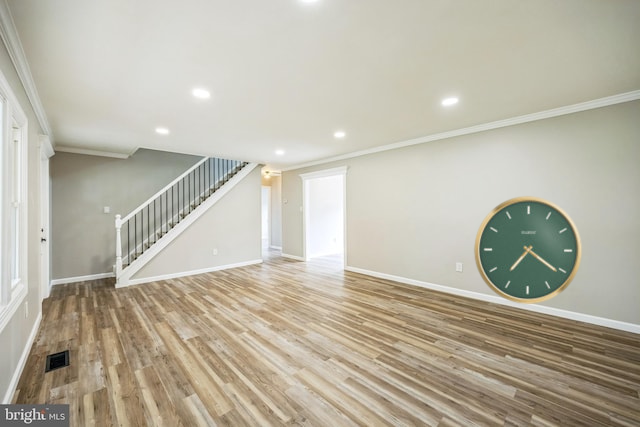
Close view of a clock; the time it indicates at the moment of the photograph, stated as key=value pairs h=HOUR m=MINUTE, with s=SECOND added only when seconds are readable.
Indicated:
h=7 m=21
